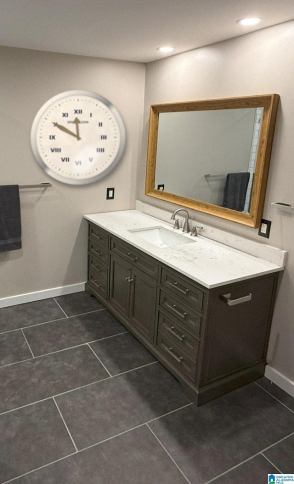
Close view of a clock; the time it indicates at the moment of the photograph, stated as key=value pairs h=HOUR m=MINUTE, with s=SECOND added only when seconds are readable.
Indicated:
h=11 m=50
